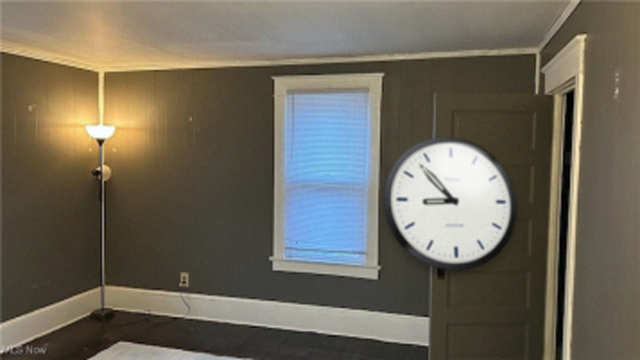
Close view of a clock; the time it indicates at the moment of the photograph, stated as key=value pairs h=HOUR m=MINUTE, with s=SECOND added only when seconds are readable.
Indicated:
h=8 m=53
